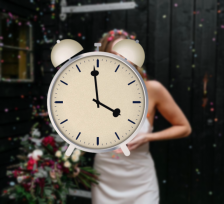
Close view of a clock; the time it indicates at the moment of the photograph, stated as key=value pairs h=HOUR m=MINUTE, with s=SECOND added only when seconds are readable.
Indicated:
h=3 m=59
